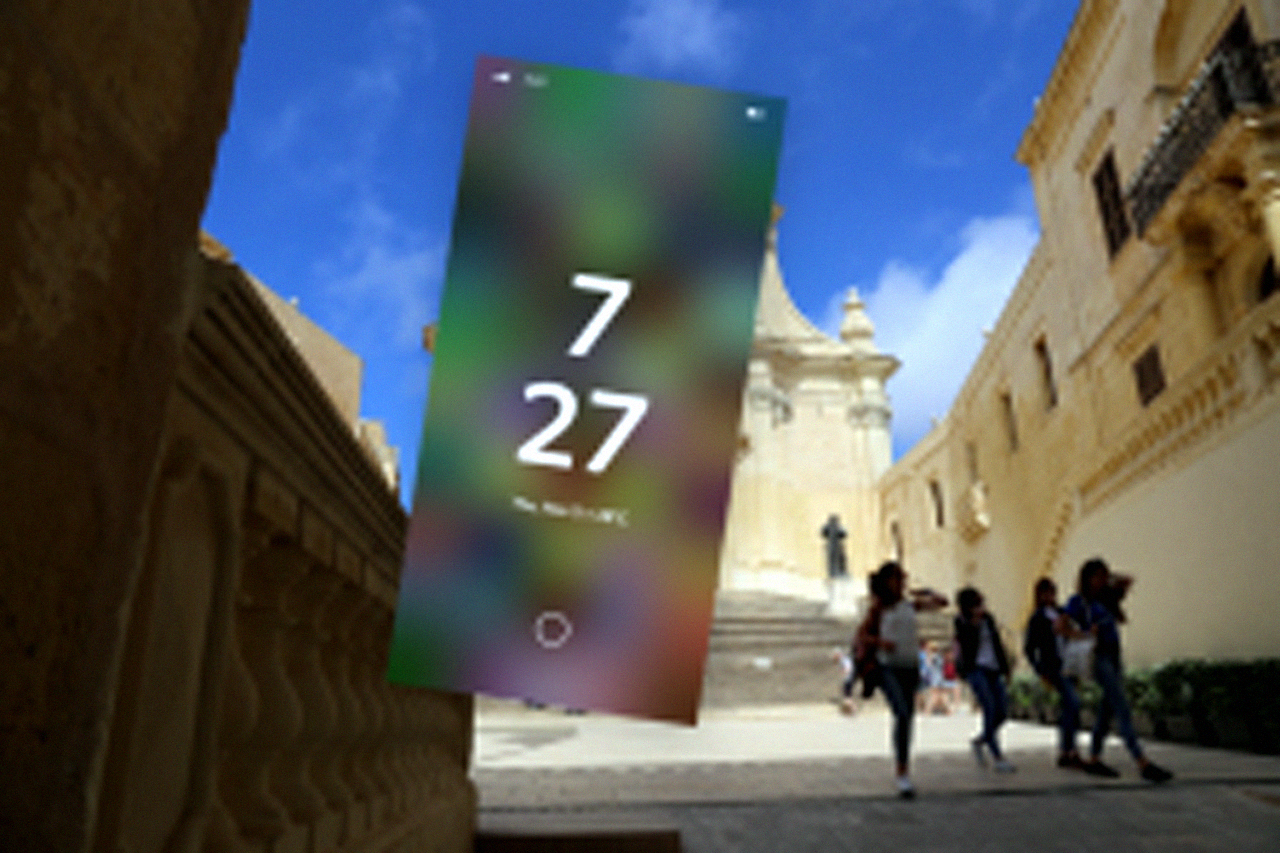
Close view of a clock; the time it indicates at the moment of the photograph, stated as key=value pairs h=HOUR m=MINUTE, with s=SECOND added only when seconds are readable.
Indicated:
h=7 m=27
